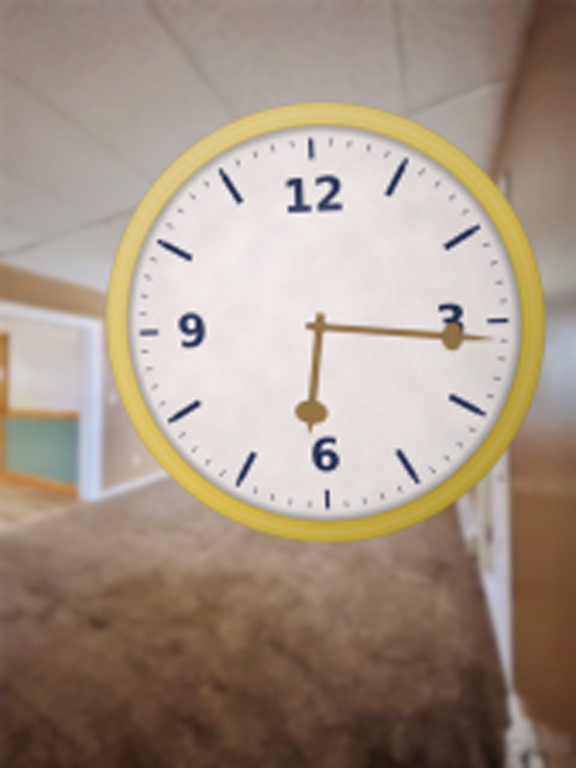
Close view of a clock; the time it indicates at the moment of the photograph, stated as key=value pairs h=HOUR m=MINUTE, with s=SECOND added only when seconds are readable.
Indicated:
h=6 m=16
